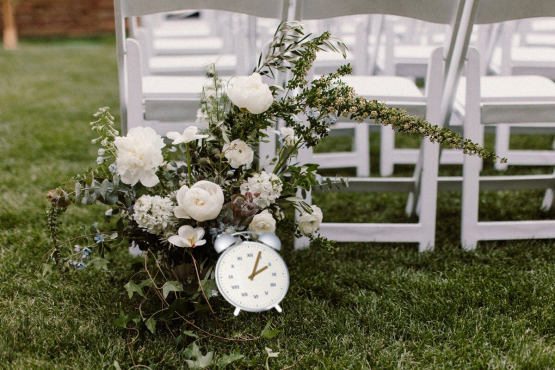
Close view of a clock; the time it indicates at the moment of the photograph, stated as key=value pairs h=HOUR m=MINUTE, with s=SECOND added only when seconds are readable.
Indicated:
h=2 m=4
